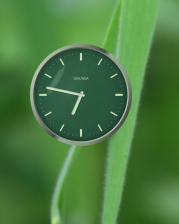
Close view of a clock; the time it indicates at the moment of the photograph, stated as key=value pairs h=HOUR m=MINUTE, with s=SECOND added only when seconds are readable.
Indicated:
h=6 m=47
